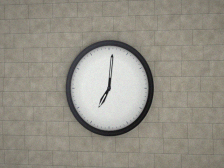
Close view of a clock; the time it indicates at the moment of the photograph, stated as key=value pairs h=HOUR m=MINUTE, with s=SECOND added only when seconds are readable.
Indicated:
h=7 m=1
